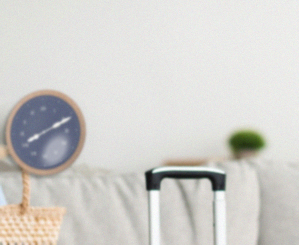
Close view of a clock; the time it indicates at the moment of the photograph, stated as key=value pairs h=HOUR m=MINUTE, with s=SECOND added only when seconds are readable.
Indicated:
h=8 m=11
